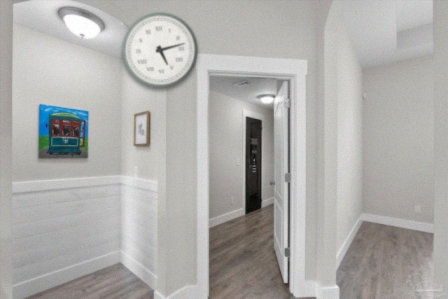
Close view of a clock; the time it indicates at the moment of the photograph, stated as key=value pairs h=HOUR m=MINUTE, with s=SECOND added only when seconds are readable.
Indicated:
h=5 m=13
